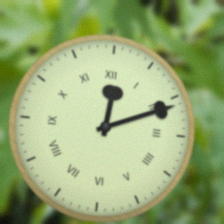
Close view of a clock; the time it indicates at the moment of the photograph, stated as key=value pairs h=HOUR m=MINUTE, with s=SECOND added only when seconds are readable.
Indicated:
h=12 m=11
